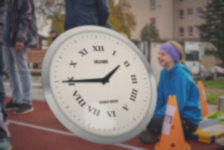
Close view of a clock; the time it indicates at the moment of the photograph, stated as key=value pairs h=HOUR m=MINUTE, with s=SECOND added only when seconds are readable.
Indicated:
h=1 m=45
